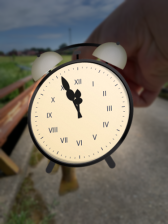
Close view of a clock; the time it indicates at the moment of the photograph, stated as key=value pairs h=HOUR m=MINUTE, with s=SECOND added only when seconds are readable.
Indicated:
h=11 m=56
